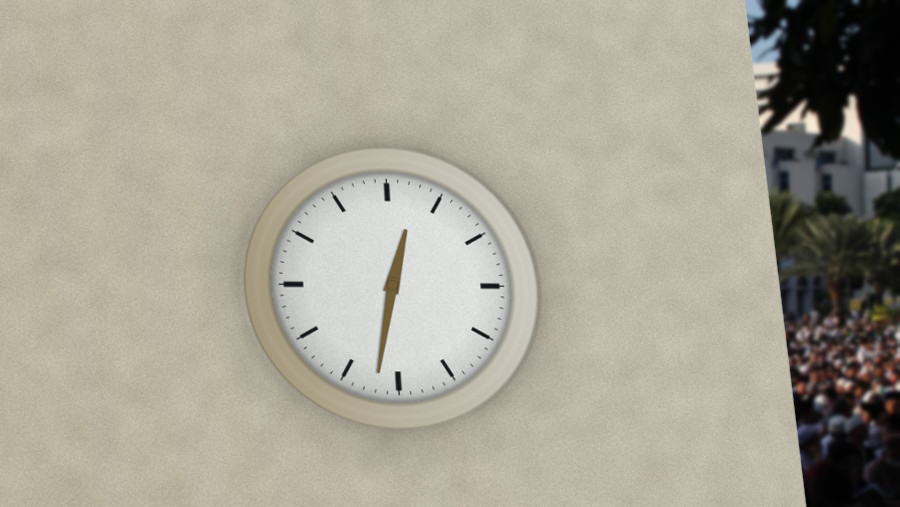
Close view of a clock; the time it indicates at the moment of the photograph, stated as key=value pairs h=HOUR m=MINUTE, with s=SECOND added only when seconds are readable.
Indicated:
h=12 m=32
